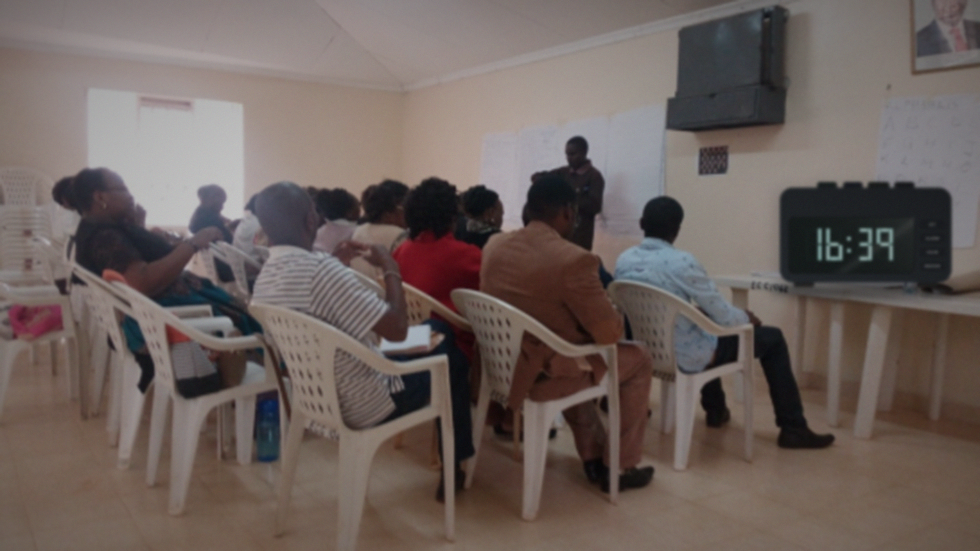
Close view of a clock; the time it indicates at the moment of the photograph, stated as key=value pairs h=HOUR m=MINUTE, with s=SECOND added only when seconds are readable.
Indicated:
h=16 m=39
